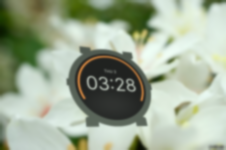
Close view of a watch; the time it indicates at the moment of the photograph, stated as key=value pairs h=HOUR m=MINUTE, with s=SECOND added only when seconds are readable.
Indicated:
h=3 m=28
